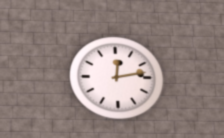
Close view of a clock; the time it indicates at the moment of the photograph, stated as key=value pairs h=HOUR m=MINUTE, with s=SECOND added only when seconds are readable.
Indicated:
h=12 m=13
